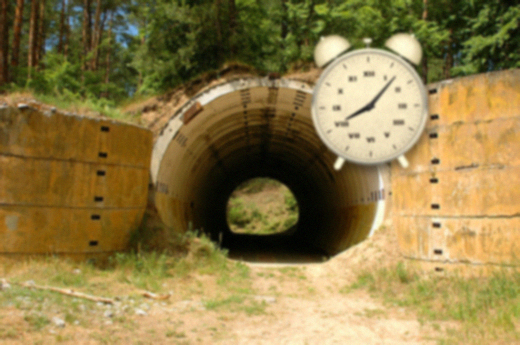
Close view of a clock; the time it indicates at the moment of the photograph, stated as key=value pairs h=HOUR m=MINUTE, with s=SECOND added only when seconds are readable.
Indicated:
h=8 m=7
